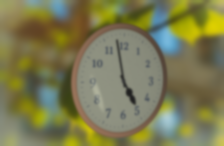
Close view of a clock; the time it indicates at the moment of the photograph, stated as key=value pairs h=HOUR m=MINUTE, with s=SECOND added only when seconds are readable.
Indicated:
h=4 m=58
